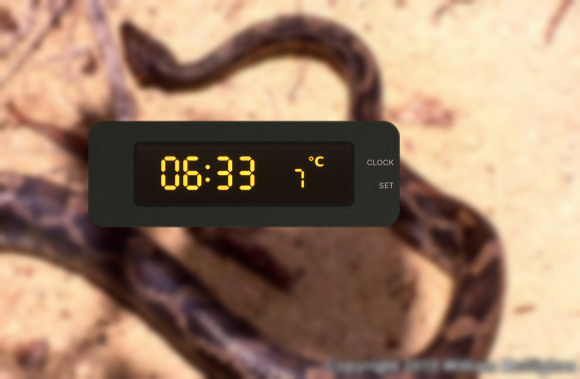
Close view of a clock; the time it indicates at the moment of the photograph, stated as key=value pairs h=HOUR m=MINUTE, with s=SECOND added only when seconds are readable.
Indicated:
h=6 m=33
